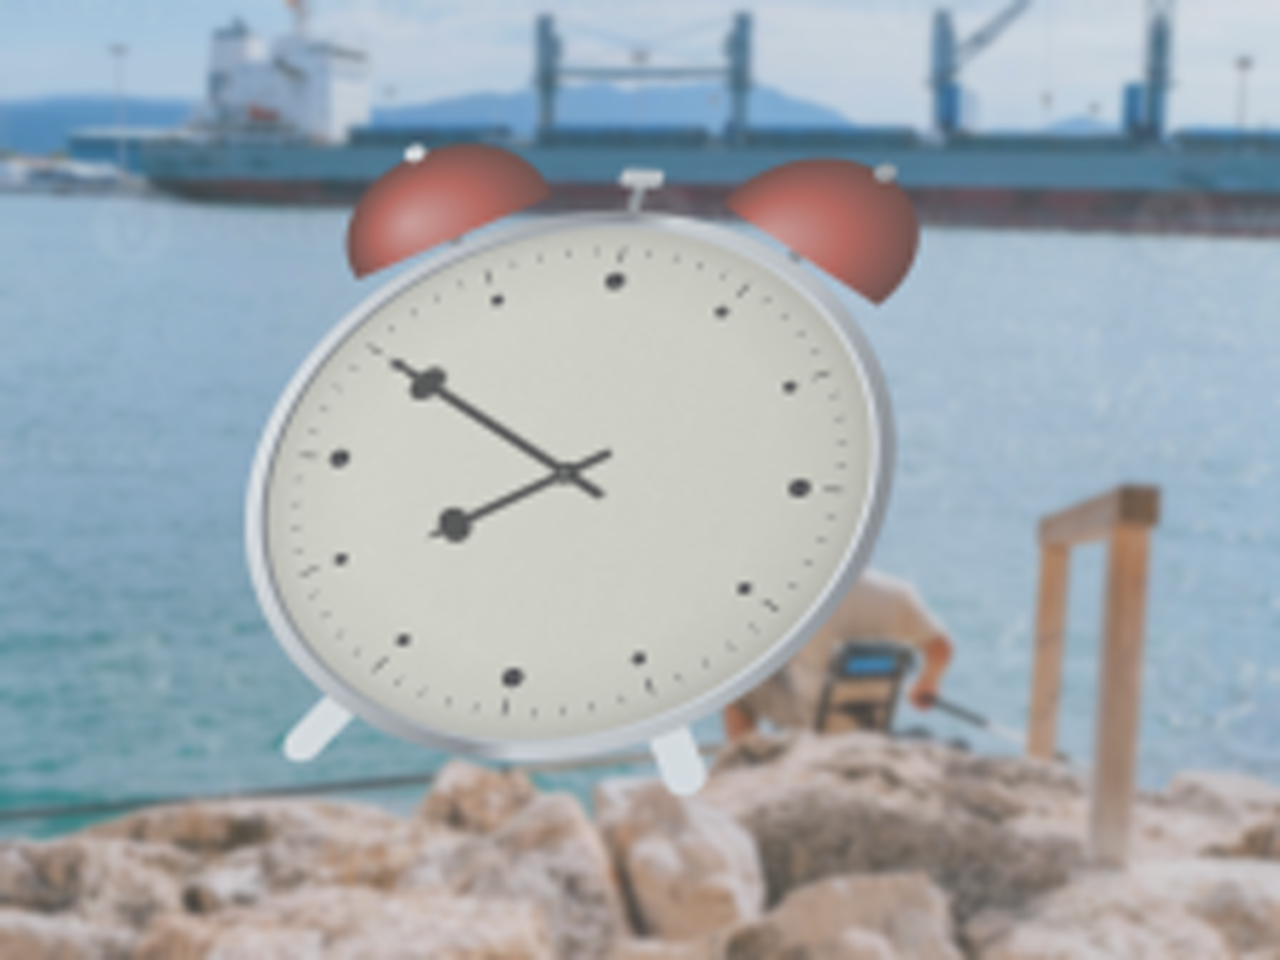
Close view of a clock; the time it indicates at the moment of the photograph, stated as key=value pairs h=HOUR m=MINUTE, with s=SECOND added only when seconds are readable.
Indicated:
h=7 m=50
